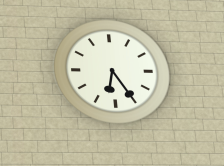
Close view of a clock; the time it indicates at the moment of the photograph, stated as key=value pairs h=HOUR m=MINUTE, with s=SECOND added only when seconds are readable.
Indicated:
h=6 m=25
